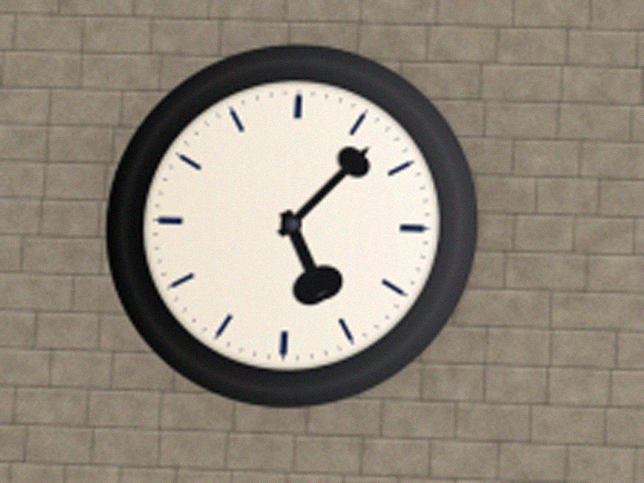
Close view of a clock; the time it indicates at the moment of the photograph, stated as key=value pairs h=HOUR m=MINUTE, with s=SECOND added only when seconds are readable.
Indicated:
h=5 m=7
